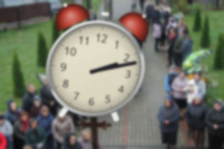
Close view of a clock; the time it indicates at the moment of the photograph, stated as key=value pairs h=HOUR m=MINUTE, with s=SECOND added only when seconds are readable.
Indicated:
h=2 m=12
